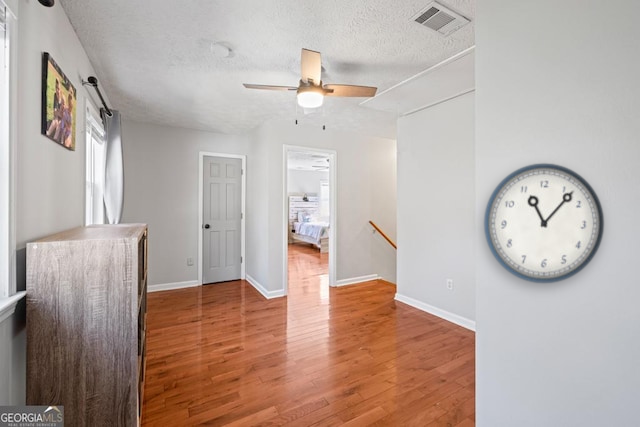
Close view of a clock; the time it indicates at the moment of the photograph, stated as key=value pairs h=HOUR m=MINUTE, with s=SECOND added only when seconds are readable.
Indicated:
h=11 m=7
